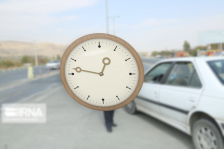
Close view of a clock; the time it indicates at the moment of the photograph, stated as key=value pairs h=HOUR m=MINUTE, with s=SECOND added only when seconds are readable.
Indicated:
h=12 m=47
